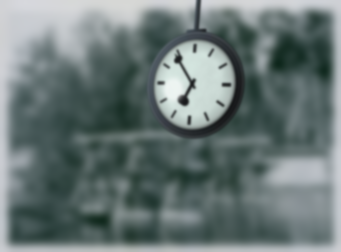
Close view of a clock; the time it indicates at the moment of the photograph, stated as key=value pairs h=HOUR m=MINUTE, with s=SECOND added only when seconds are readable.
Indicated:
h=6 m=54
